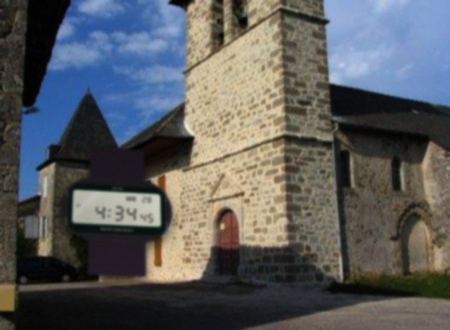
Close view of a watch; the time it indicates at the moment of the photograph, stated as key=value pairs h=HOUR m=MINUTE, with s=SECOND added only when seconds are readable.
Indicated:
h=4 m=34
